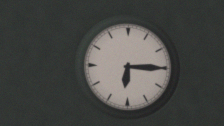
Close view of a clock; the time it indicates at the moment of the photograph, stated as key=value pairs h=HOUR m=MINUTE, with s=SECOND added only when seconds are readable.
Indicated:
h=6 m=15
